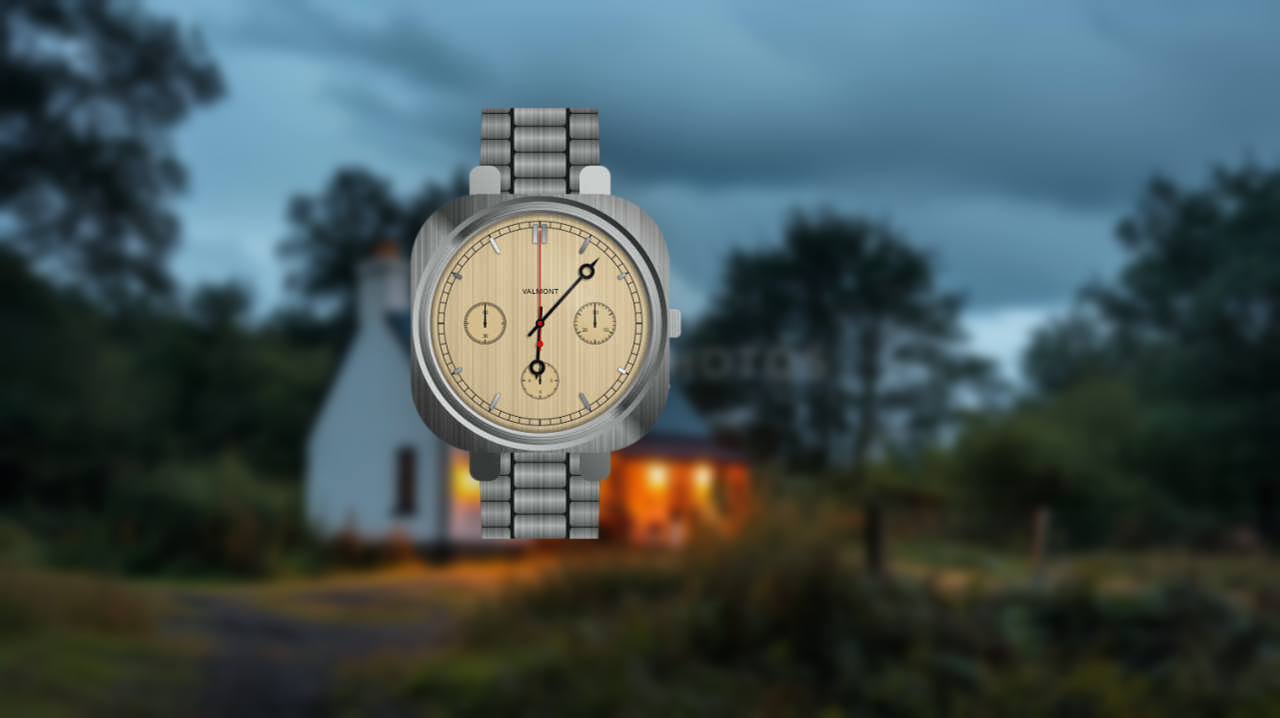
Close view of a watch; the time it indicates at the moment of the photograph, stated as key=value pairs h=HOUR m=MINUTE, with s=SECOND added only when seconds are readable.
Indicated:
h=6 m=7
